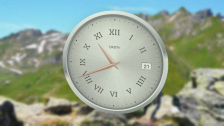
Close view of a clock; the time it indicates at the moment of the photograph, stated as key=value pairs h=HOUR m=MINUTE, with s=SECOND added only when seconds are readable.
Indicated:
h=10 m=41
